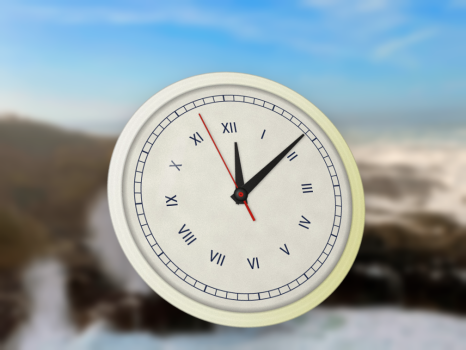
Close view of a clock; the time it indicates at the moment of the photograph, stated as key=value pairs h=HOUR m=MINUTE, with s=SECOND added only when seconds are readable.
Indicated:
h=12 m=8 s=57
